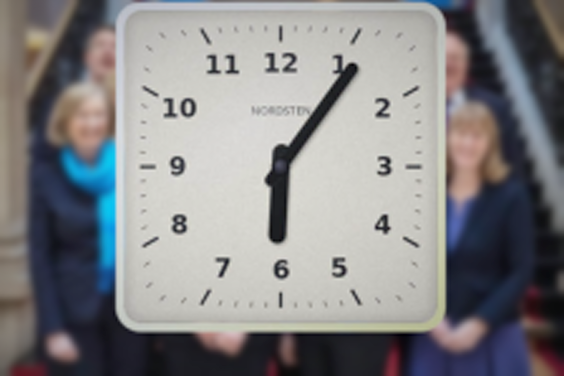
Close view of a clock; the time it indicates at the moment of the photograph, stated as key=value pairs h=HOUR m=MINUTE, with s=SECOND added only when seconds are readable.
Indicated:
h=6 m=6
